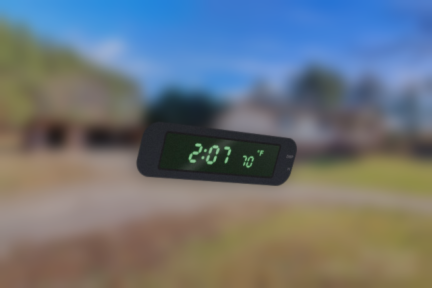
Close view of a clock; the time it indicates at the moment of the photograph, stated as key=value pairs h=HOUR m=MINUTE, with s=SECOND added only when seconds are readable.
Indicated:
h=2 m=7
